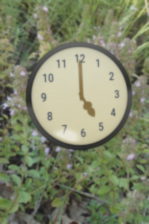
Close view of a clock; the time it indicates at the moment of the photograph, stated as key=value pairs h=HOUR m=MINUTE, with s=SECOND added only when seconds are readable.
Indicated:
h=5 m=0
